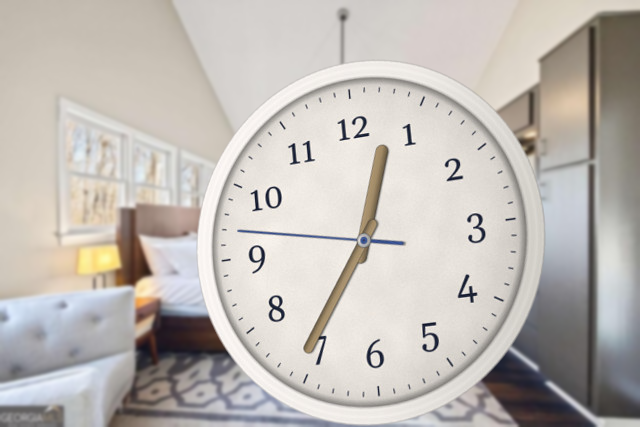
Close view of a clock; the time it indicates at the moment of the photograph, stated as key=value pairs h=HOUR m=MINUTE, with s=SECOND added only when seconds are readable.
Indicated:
h=12 m=35 s=47
